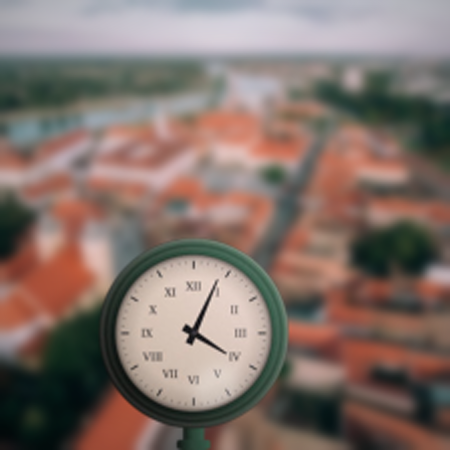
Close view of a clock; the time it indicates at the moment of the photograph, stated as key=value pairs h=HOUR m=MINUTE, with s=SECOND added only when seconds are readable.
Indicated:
h=4 m=4
